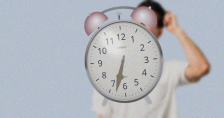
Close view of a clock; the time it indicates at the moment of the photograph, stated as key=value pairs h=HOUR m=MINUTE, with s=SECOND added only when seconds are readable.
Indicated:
h=6 m=33
